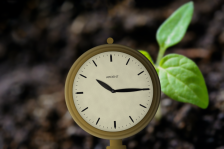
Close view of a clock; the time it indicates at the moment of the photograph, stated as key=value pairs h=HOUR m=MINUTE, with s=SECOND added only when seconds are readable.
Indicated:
h=10 m=15
